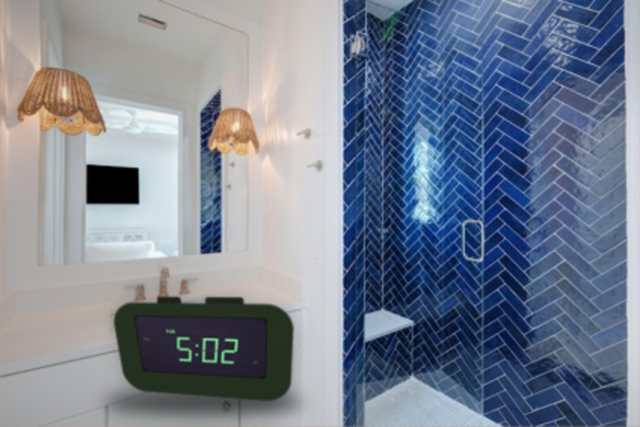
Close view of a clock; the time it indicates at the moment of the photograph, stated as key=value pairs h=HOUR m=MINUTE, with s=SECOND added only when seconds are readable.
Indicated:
h=5 m=2
